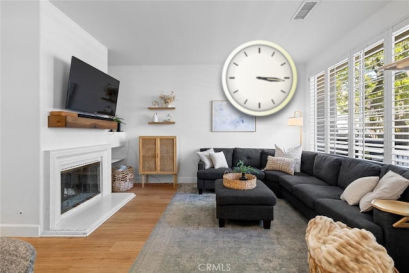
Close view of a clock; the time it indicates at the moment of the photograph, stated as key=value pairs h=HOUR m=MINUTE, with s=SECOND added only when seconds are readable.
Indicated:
h=3 m=16
